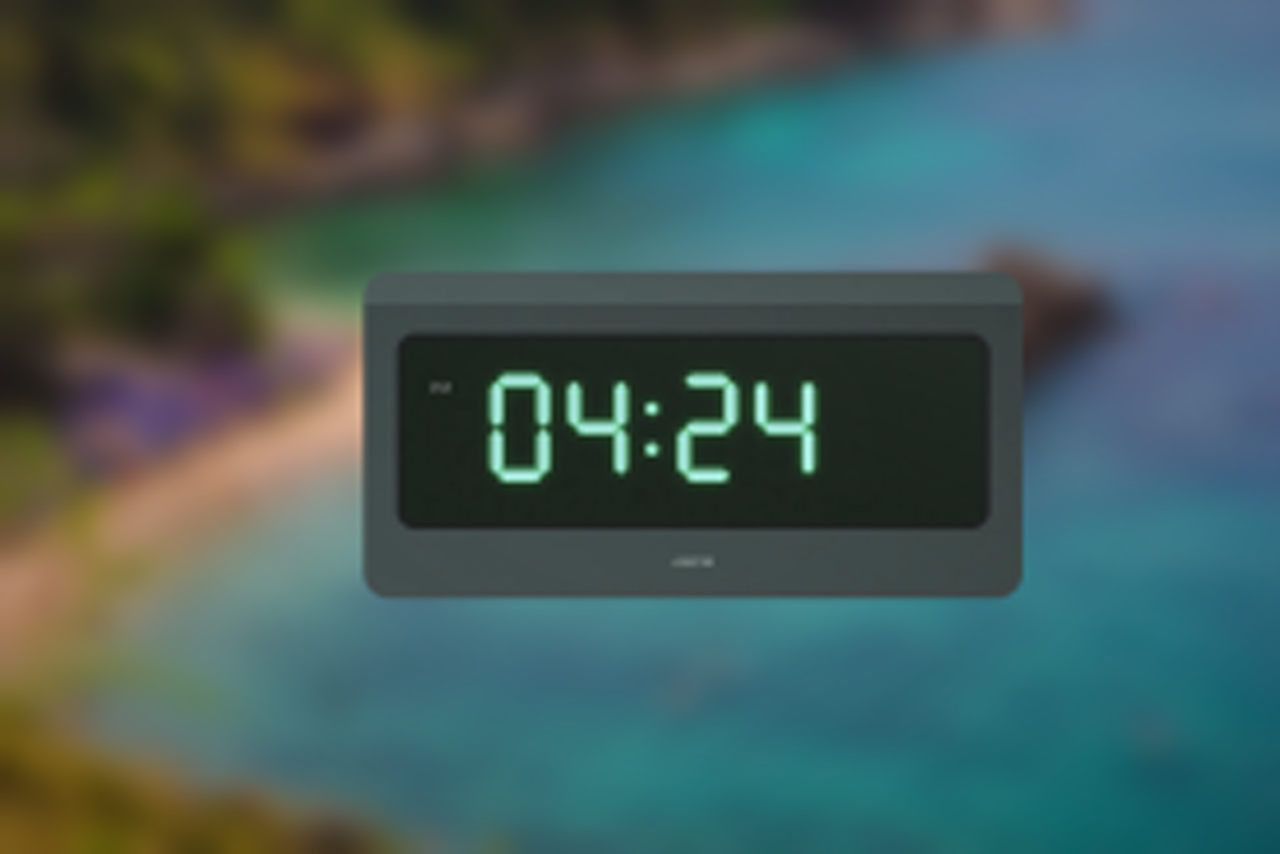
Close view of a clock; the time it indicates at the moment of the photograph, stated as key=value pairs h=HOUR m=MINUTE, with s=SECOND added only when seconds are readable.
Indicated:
h=4 m=24
